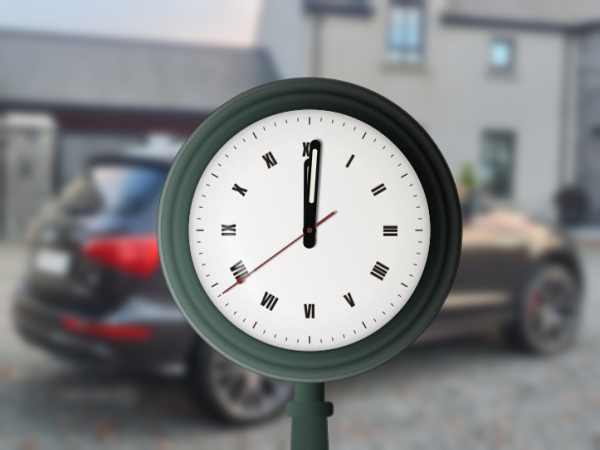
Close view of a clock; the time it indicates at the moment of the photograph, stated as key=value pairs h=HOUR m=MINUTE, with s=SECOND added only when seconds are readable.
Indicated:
h=12 m=0 s=39
